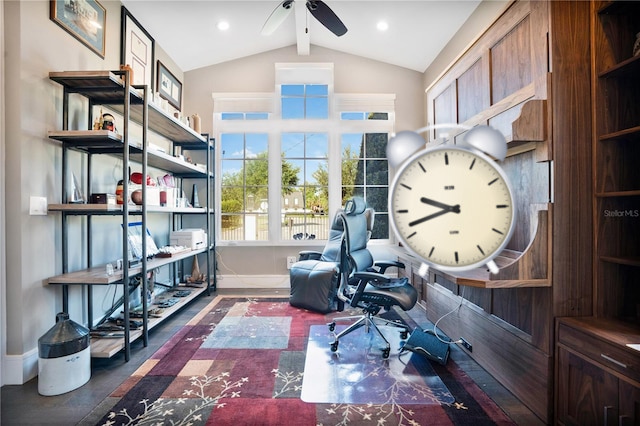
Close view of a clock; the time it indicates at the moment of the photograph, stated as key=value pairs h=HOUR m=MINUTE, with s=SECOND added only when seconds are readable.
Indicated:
h=9 m=42
